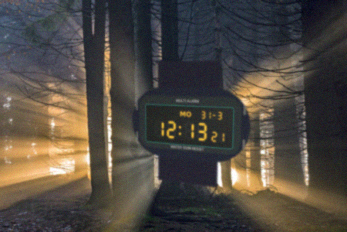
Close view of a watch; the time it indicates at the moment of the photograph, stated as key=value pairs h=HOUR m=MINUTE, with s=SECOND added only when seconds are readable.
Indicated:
h=12 m=13
